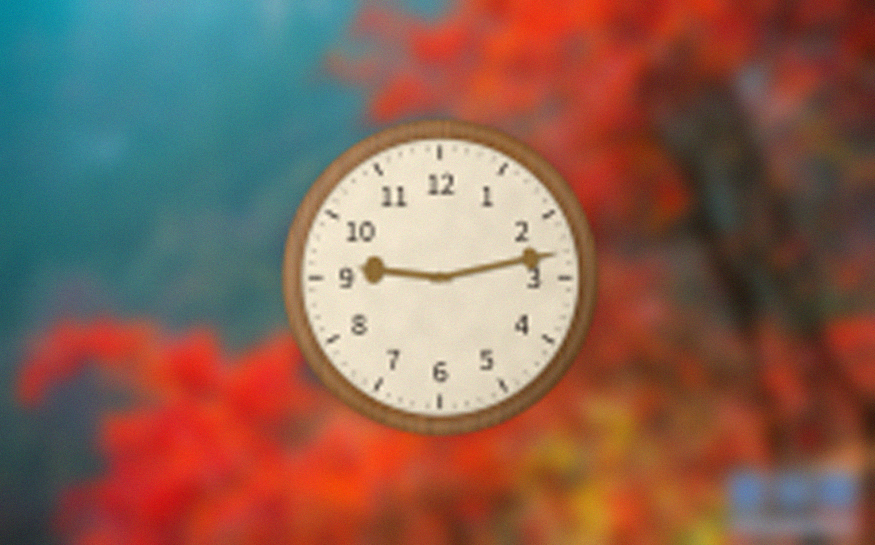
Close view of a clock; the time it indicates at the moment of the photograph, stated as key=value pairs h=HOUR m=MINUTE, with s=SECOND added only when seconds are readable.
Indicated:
h=9 m=13
